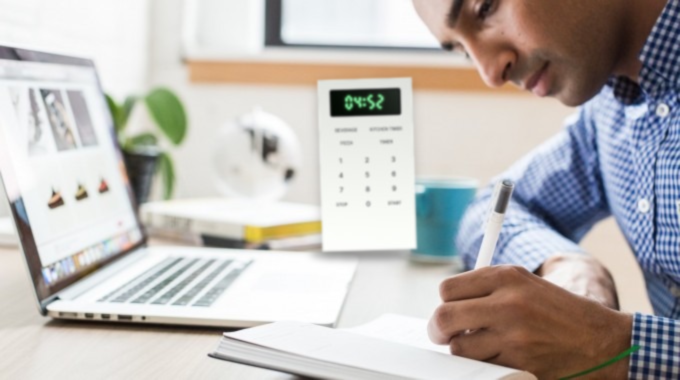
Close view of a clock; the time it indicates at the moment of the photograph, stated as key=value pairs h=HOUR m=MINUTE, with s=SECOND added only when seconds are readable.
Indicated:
h=4 m=52
